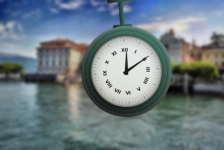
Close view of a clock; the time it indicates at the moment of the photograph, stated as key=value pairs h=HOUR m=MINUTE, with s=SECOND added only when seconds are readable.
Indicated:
h=12 m=10
